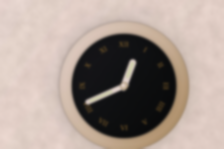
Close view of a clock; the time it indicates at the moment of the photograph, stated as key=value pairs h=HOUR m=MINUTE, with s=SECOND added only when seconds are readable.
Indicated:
h=12 m=41
